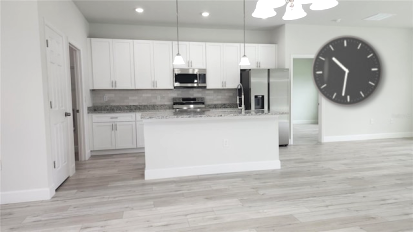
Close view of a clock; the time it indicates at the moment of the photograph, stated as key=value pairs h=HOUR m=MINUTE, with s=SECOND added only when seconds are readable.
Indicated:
h=10 m=32
